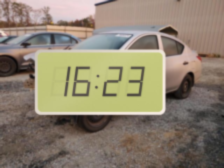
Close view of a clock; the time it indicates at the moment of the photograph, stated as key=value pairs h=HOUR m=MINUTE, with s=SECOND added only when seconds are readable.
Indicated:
h=16 m=23
